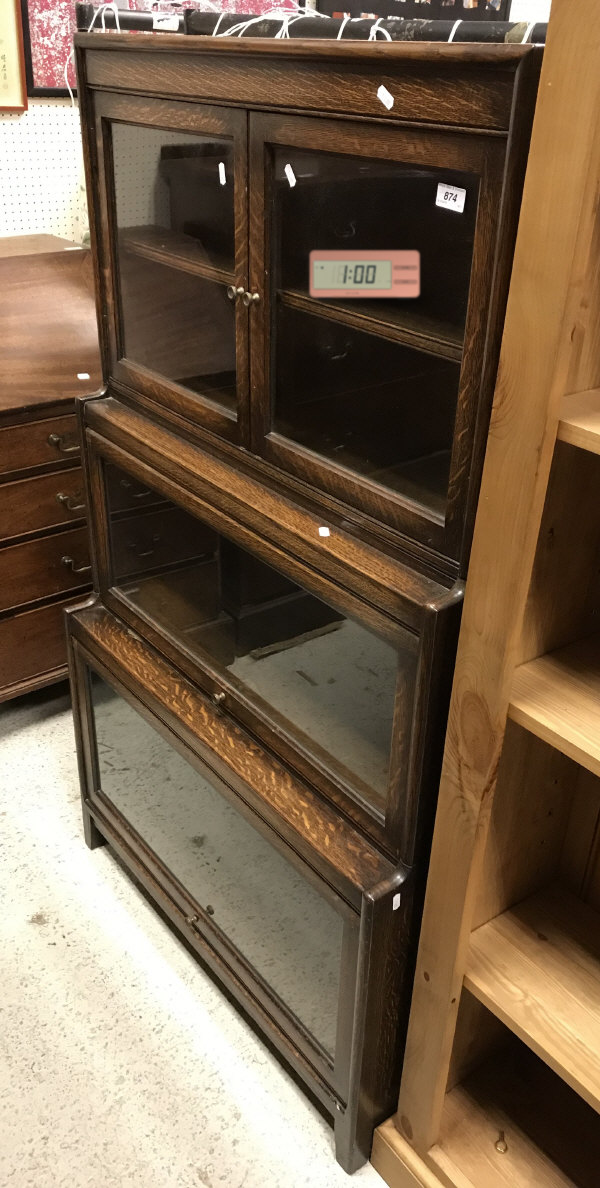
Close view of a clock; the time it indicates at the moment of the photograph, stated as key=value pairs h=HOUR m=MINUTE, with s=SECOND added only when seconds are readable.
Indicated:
h=1 m=0
